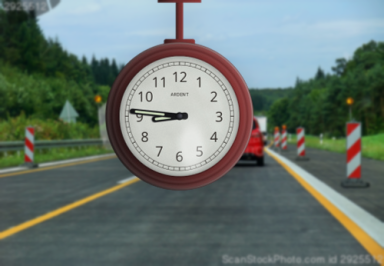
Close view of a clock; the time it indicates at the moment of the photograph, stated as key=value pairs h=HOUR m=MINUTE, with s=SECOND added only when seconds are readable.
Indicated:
h=8 m=46
